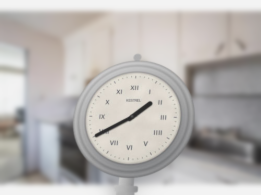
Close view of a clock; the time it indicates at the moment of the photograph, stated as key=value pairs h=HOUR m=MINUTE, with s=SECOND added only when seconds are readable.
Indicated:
h=1 m=40
